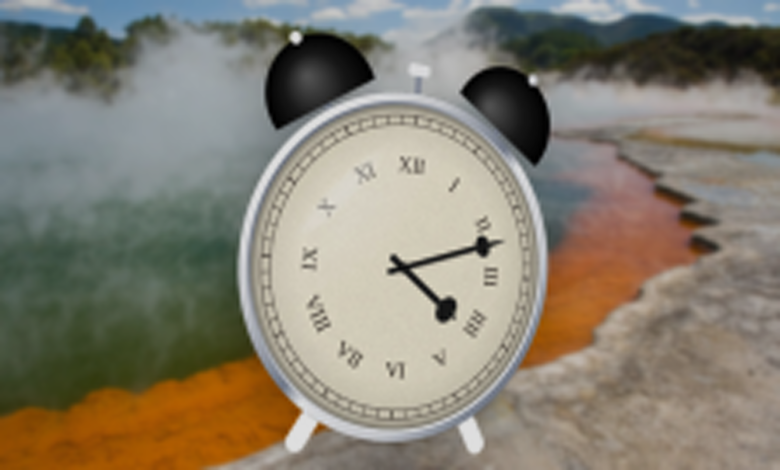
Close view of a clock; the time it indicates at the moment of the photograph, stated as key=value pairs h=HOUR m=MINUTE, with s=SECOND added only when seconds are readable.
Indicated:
h=4 m=12
